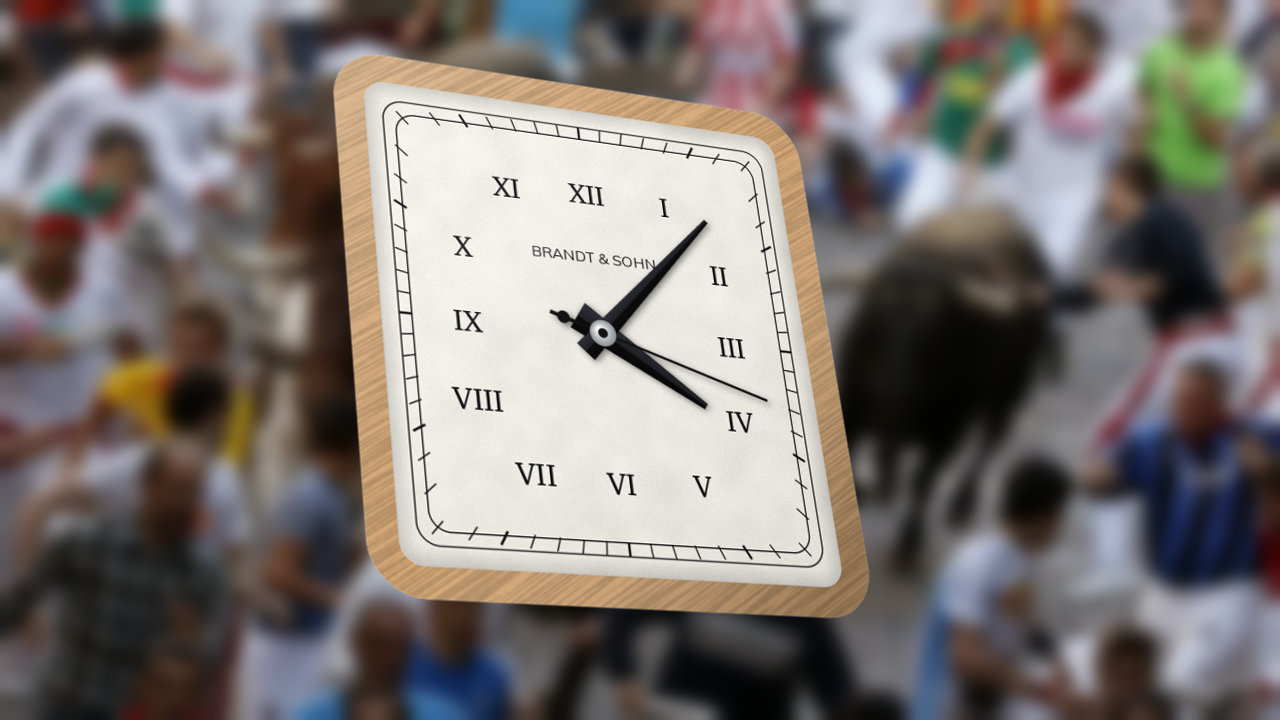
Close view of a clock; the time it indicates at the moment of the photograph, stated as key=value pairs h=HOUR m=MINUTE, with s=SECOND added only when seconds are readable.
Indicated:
h=4 m=7 s=18
